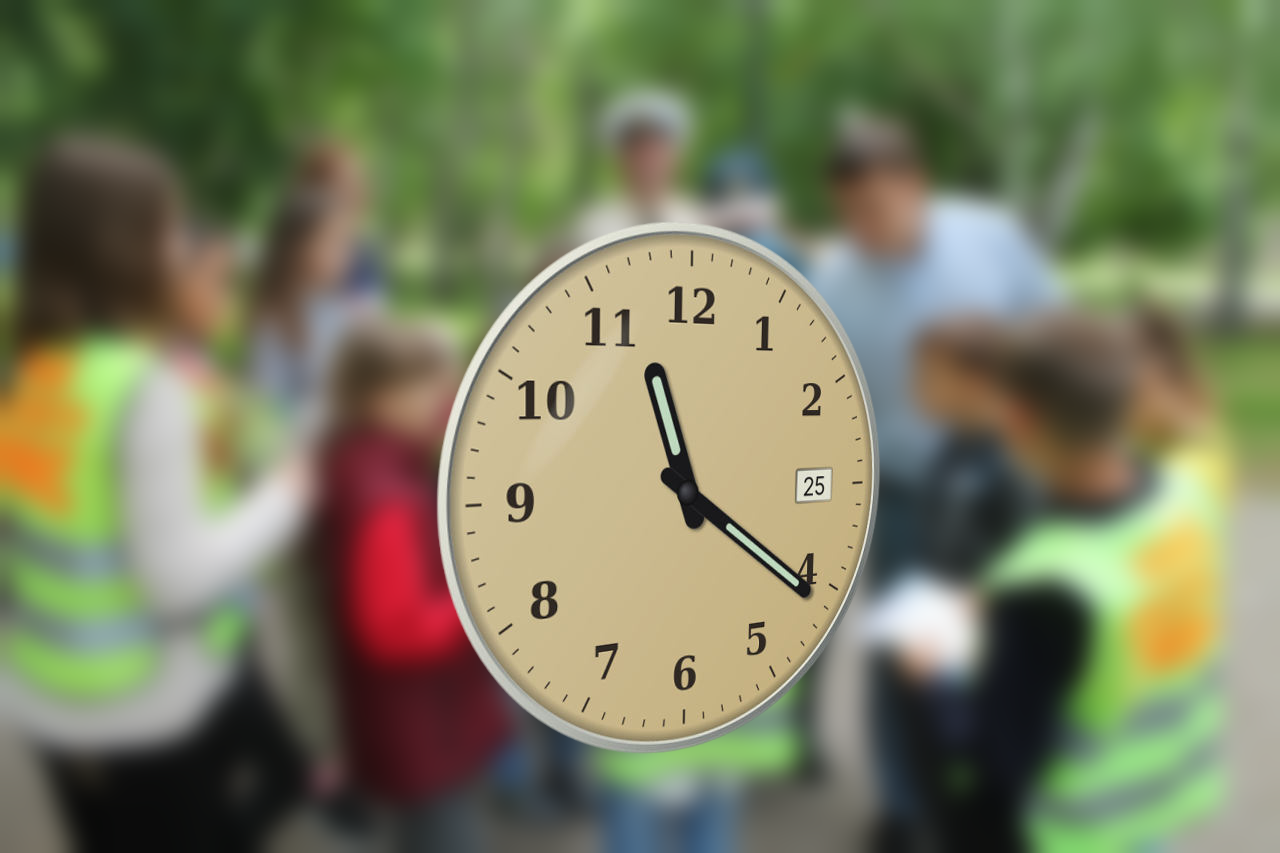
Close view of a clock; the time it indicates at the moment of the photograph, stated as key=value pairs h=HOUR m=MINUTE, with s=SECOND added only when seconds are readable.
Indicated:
h=11 m=21
